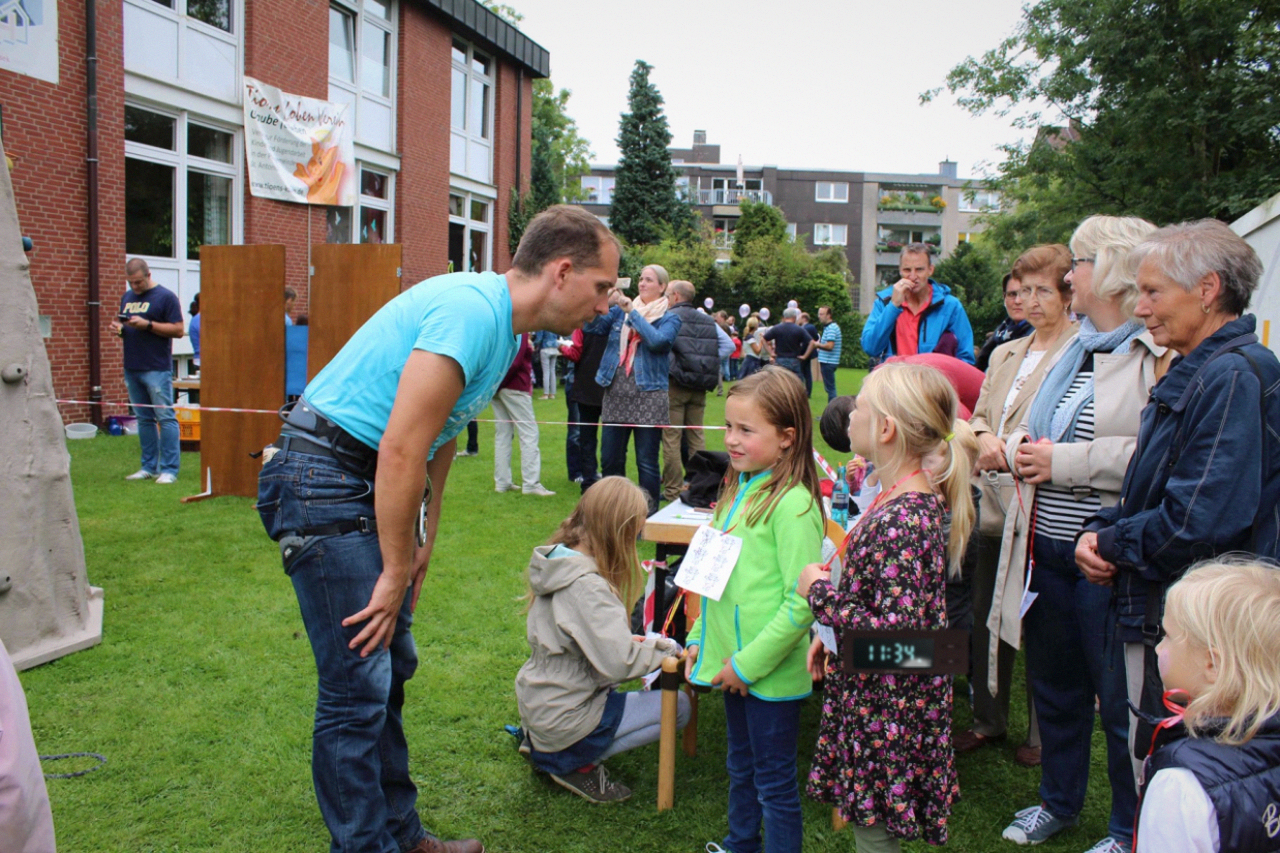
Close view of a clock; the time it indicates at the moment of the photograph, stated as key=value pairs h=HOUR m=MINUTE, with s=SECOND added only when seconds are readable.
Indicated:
h=11 m=34
